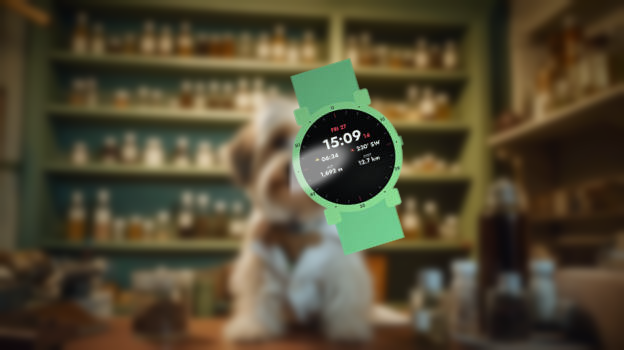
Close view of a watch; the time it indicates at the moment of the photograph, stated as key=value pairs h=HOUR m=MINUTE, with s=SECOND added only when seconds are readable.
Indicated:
h=15 m=9
